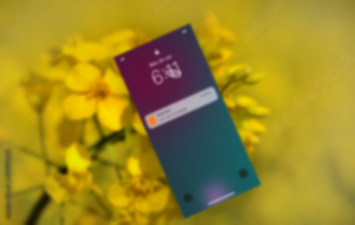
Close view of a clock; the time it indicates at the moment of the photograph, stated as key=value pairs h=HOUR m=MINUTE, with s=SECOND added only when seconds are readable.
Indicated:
h=6 m=11
